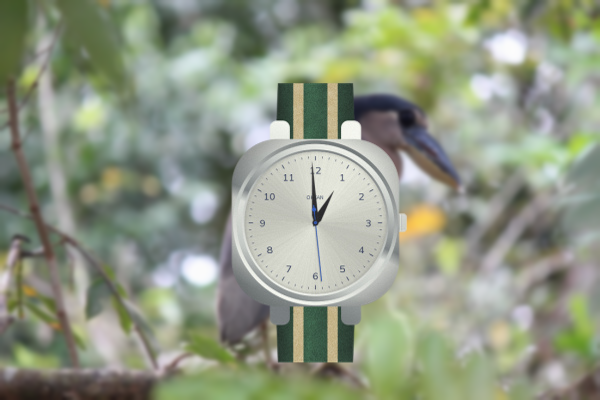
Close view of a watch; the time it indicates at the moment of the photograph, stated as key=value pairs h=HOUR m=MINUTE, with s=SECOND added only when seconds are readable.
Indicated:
h=12 m=59 s=29
